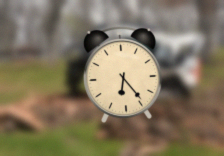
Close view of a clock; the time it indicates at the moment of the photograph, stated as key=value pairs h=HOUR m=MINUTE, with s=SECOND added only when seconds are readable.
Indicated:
h=6 m=24
